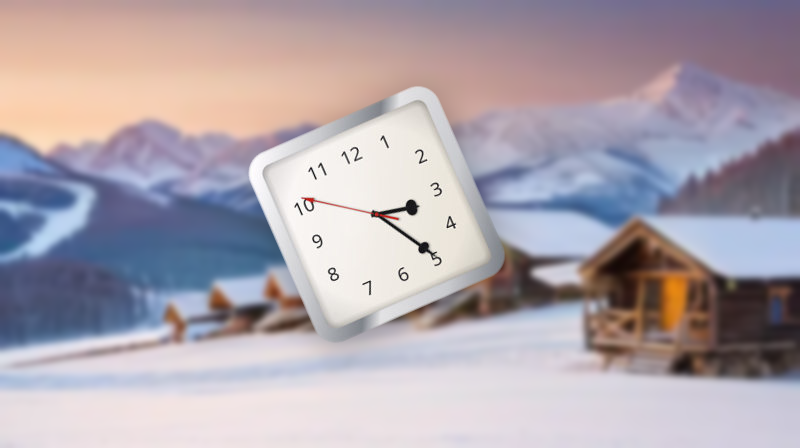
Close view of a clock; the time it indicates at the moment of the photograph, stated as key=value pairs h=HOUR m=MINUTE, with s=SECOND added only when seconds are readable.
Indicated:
h=3 m=24 s=51
